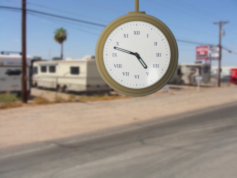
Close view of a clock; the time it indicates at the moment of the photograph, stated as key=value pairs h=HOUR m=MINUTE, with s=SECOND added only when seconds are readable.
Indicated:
h=4 m=48
